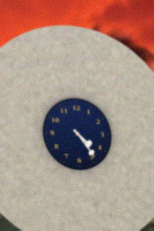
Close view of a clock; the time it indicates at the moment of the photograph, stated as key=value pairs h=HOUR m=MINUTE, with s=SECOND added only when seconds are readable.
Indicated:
h=4 m=24
